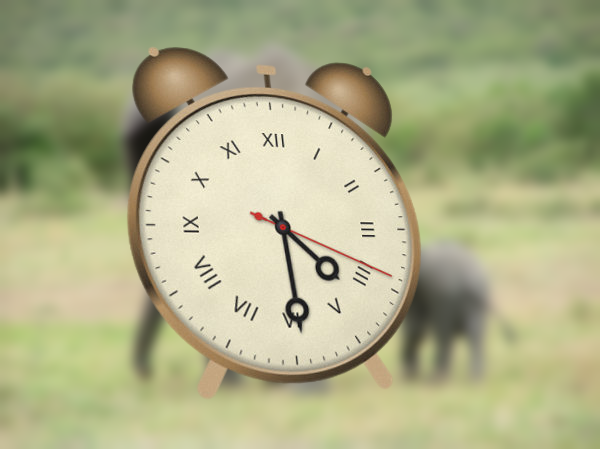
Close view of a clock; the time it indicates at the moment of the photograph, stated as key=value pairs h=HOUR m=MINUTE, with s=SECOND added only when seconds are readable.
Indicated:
h=4 m=29 s=19
